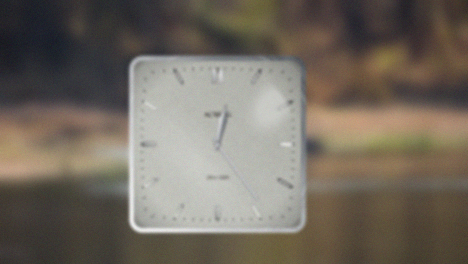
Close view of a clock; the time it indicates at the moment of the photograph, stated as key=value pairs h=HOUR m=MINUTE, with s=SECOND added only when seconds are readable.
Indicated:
h=12 m=24
